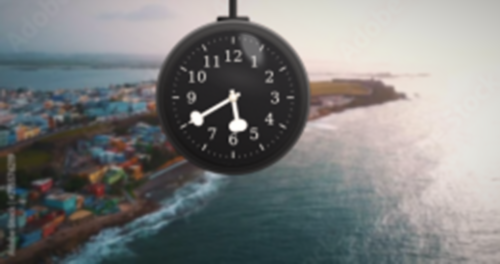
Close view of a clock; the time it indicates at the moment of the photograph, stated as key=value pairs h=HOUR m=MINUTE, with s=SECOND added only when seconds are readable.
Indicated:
h=5 m=40
